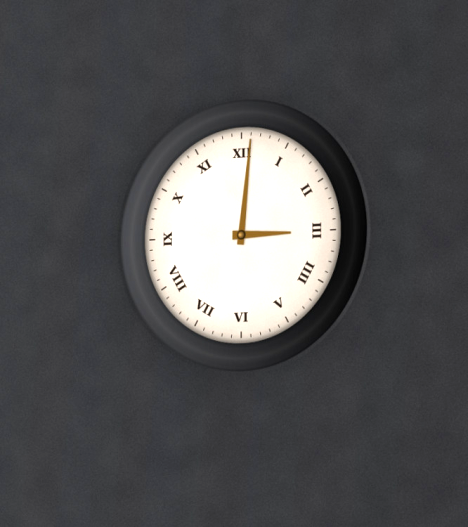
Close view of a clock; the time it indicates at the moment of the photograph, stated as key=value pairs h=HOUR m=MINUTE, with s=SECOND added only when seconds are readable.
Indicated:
h=3 m=1
